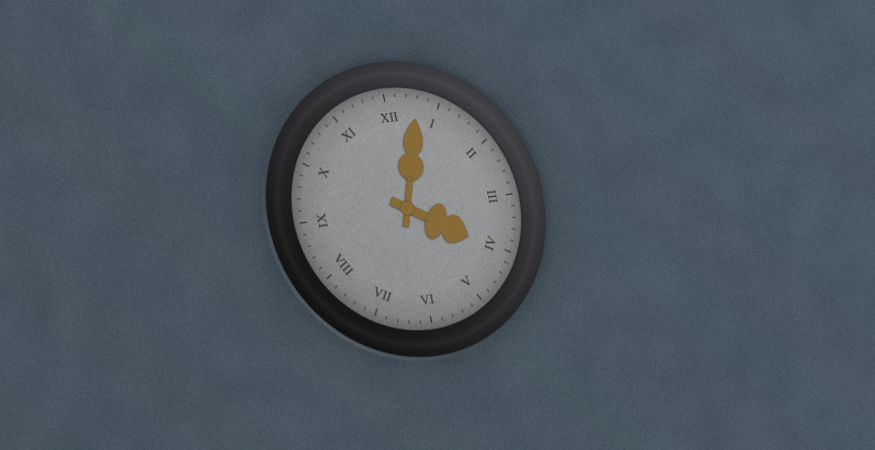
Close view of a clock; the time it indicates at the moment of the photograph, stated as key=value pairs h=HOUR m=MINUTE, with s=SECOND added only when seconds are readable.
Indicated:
h=4 m=3
